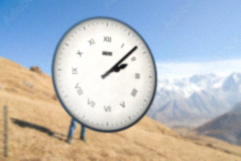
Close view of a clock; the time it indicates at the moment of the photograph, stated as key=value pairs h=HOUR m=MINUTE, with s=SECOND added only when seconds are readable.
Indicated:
h=2 m=8
